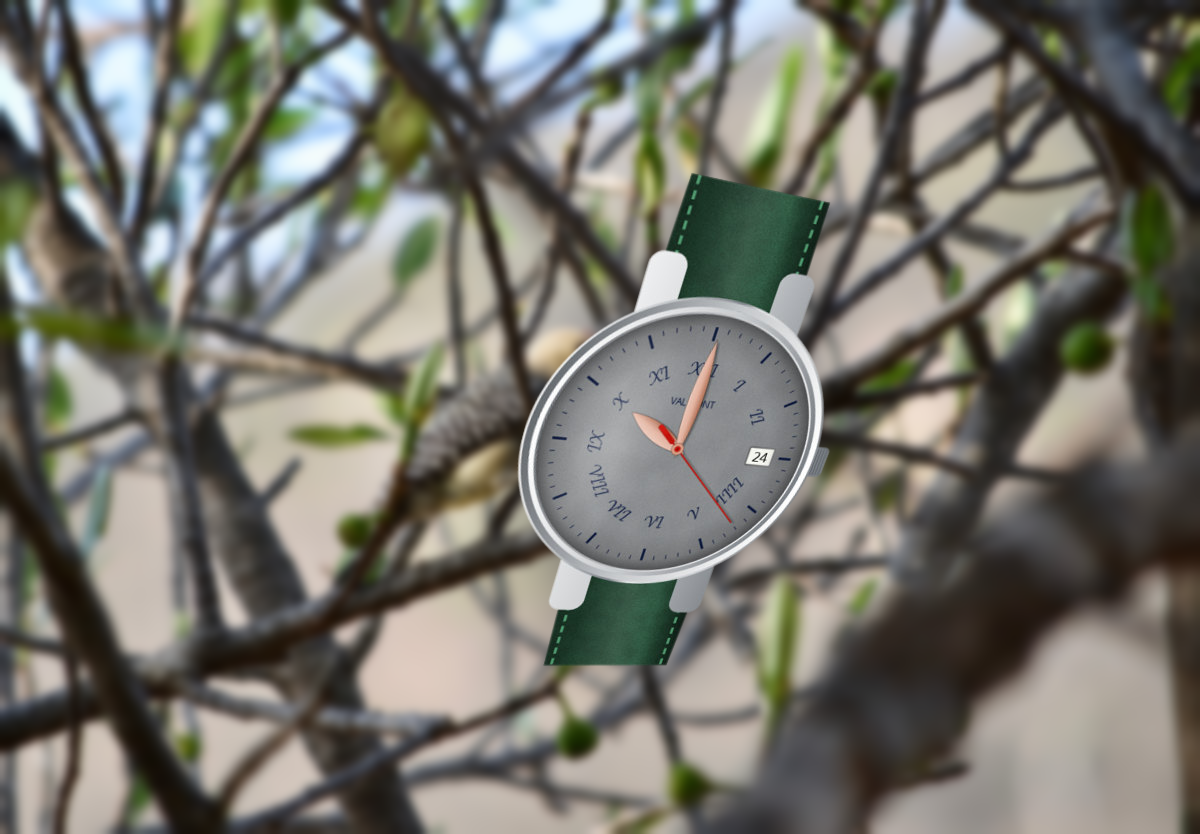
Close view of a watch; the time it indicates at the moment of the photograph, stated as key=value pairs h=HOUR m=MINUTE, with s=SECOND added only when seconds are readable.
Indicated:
h=10 m=0 s=22
